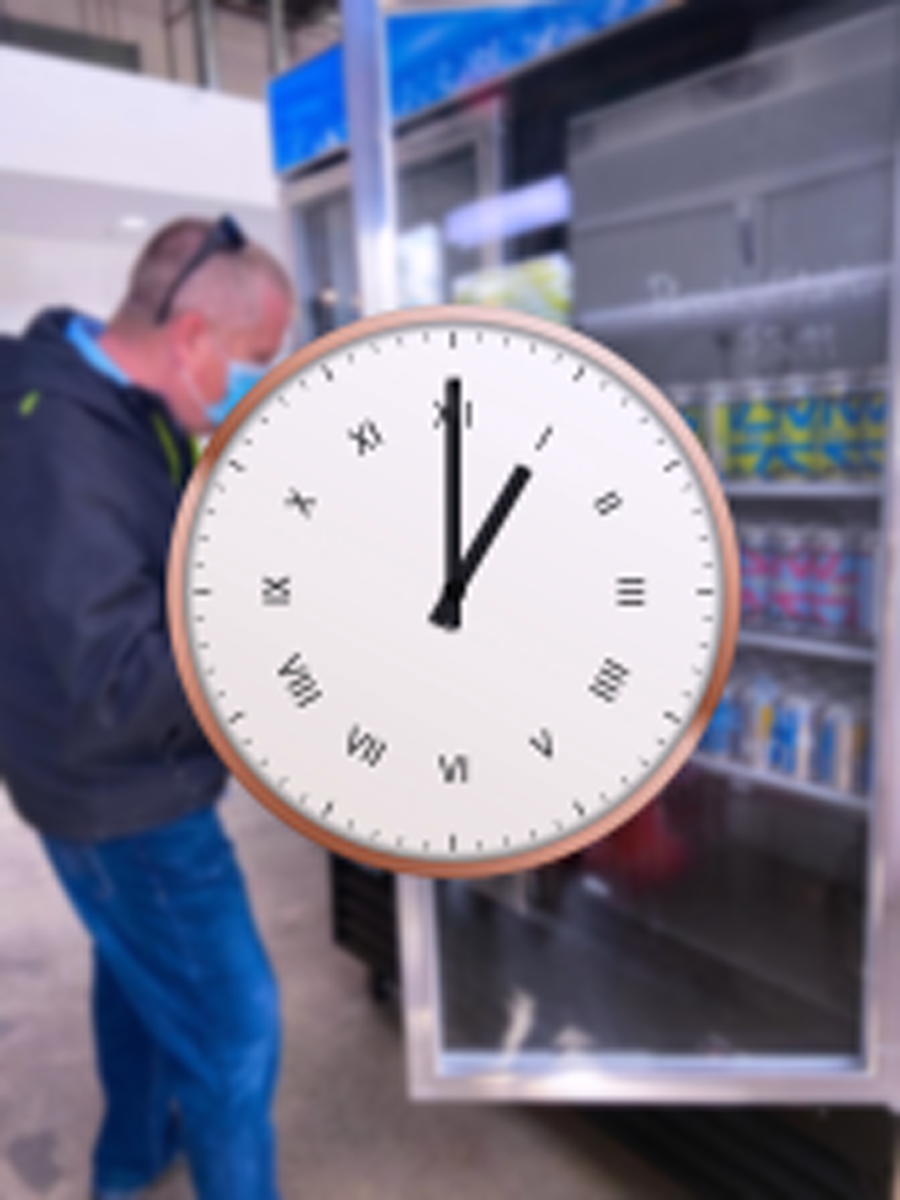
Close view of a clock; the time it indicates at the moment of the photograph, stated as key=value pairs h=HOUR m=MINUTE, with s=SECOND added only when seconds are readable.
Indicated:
h=1 m=0
